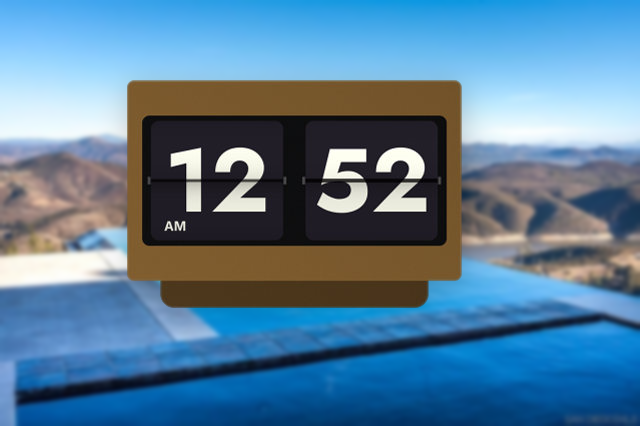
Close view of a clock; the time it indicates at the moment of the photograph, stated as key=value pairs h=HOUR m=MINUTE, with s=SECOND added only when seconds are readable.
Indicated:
h=12 m=52
